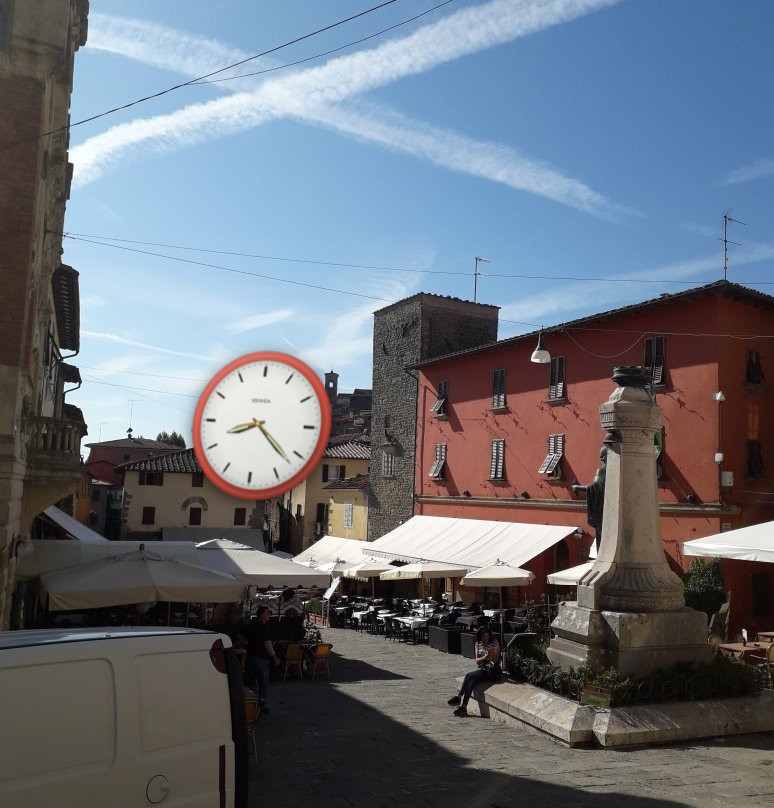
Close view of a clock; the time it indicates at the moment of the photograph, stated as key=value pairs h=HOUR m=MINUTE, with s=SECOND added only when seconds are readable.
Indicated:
h=8 m=22
